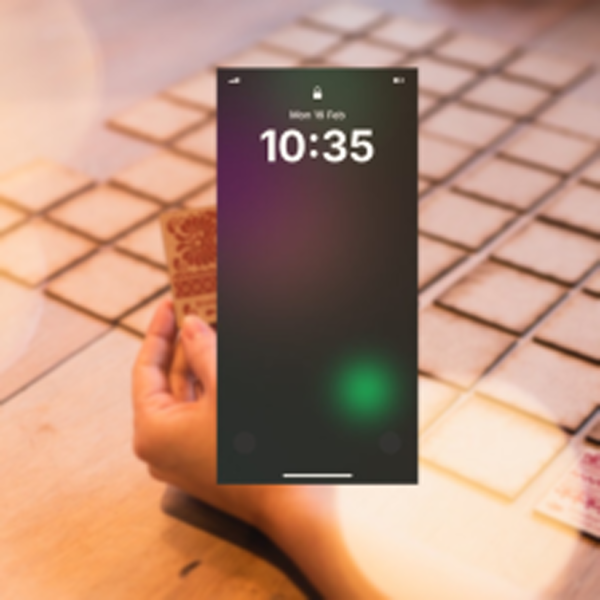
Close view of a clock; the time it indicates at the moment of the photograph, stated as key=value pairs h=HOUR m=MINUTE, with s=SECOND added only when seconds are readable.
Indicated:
h=10 m=35
